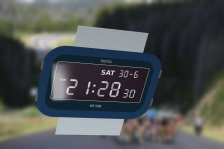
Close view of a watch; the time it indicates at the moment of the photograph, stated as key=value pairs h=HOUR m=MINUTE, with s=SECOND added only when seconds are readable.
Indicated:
h=21 m=28 s=30
